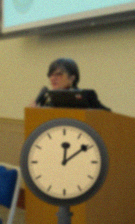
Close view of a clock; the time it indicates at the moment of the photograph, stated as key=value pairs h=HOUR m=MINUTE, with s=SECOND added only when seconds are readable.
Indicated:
h=12 m=9
